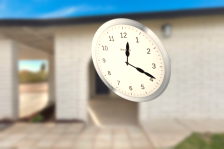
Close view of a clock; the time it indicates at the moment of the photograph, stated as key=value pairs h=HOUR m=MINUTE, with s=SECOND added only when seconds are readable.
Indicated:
h=12 m=19
